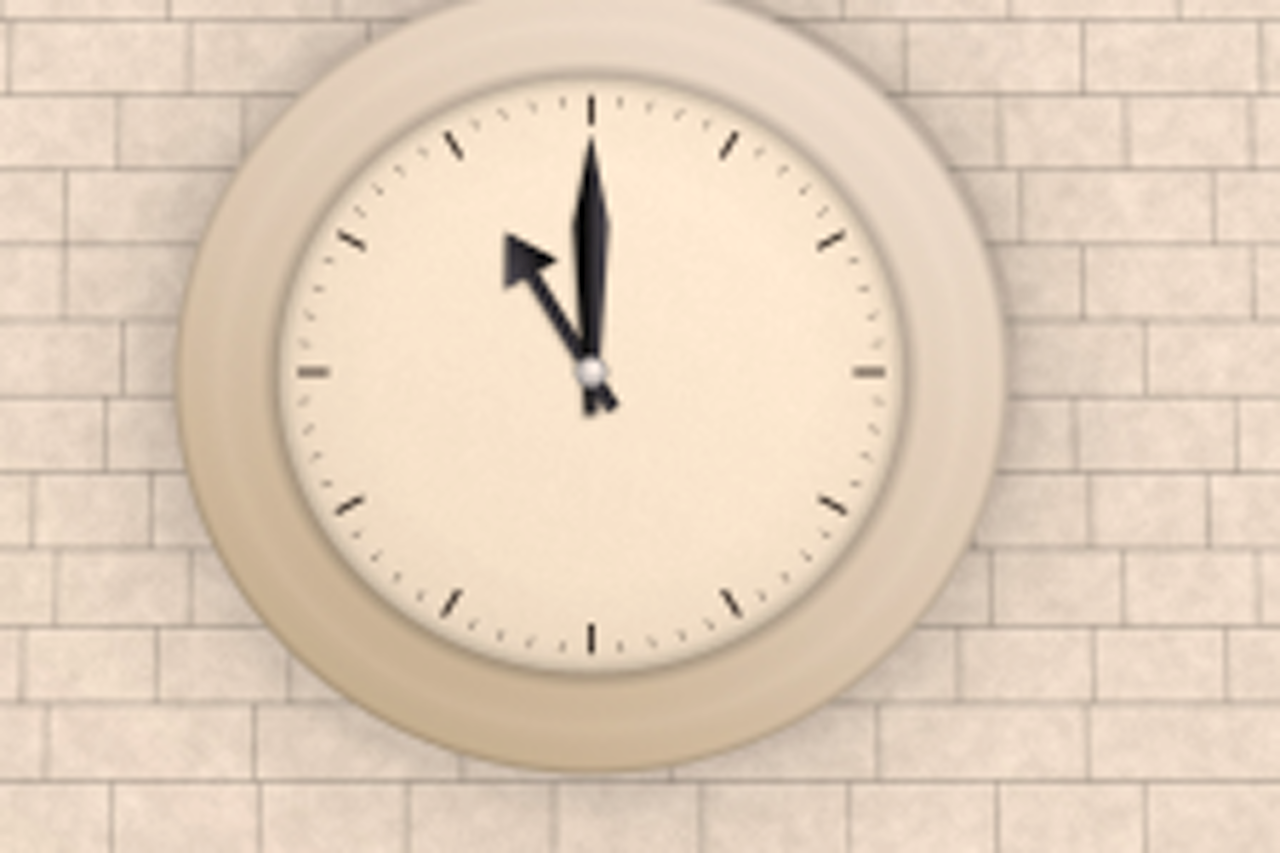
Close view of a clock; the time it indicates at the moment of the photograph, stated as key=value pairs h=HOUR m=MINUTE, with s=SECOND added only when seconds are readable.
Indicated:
h=11 m=0
